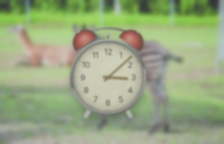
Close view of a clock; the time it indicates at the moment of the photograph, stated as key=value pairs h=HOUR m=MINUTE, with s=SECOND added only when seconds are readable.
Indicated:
h=3 m=8
